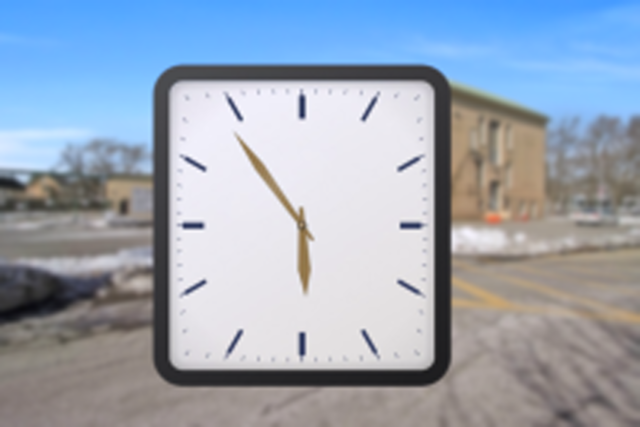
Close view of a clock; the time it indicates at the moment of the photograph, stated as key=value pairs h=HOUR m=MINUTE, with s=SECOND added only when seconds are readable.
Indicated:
h=5 m=54
